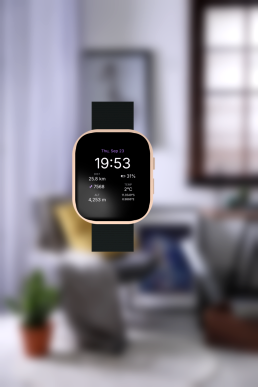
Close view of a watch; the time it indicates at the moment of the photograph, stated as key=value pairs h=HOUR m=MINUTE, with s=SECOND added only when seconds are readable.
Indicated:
h=19 m=53
